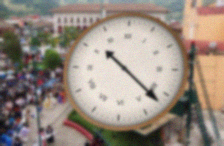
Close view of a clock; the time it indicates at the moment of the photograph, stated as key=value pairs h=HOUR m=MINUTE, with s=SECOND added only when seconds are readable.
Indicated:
h=10 m=22
